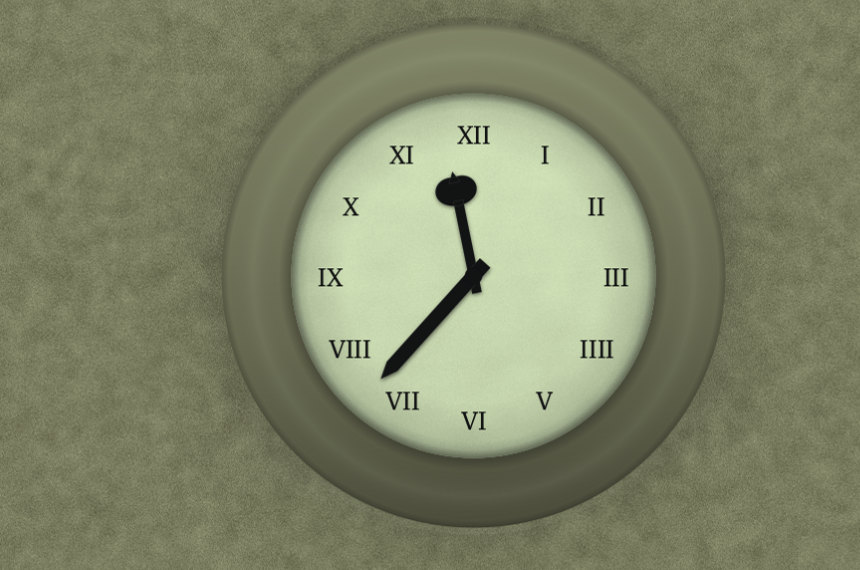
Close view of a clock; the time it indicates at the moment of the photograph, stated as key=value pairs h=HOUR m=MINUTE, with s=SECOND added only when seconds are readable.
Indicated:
h=11 m=37
